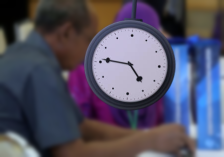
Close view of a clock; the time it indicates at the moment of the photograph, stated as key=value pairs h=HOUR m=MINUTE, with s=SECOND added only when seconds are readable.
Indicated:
h=4 m=46
